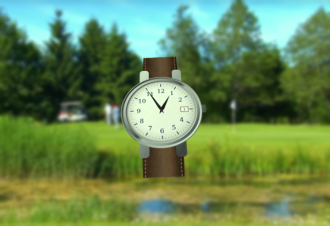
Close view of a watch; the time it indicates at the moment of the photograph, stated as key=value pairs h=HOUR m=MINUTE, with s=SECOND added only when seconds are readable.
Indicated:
h=12 m=55
